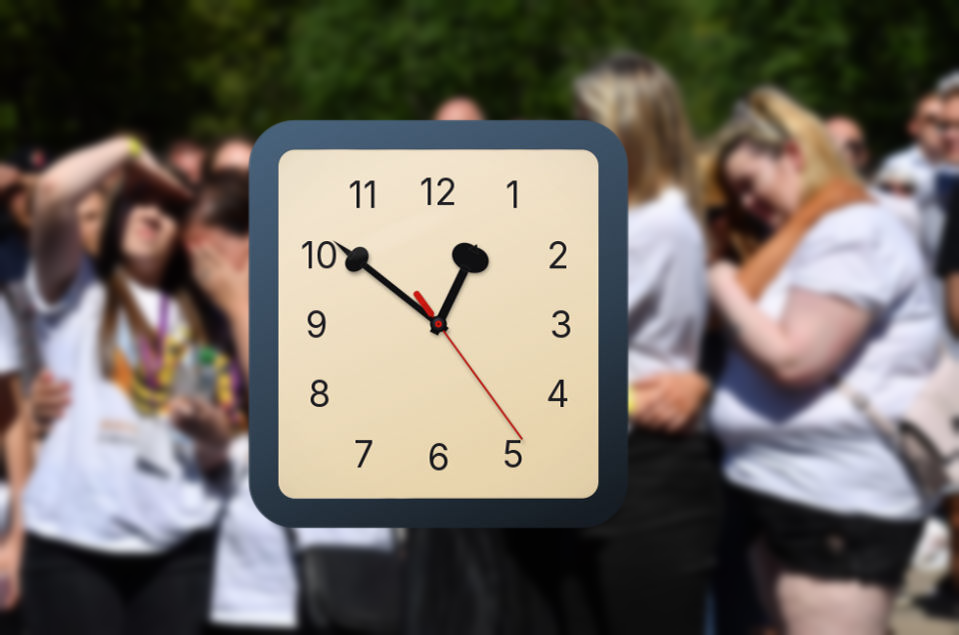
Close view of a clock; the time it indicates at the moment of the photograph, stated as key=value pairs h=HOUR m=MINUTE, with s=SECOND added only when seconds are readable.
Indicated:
h=12 m=51 s=24
